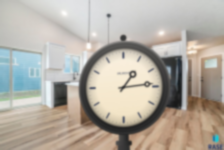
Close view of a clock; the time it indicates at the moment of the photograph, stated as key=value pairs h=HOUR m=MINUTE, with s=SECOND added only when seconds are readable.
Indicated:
h=1 m=14
